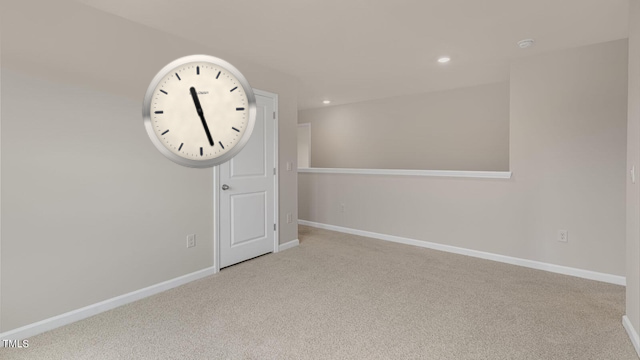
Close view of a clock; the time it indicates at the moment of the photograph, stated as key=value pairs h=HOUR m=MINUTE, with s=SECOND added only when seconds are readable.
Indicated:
h=11 m=27
